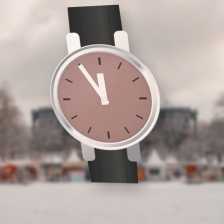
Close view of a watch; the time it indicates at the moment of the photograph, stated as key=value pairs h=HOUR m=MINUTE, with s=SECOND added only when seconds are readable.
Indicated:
h=11 m=55
